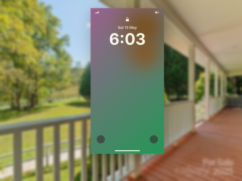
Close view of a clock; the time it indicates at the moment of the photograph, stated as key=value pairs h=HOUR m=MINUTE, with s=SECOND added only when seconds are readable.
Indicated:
h=6 m=3
